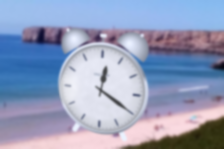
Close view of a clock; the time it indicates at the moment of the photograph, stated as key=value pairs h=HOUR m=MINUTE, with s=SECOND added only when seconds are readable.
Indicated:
h=12 m=20
